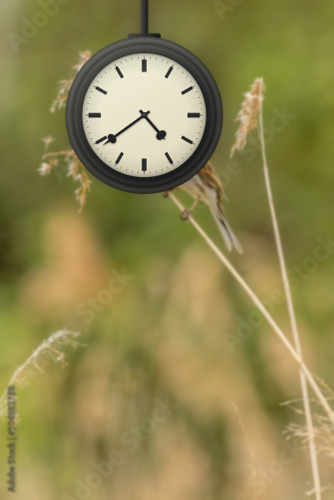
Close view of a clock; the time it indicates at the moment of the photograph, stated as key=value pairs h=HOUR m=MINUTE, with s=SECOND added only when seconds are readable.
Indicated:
h=4 m=39
